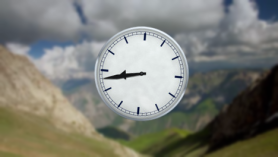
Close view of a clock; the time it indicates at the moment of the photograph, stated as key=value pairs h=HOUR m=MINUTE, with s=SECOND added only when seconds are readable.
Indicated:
h=8 m=43
